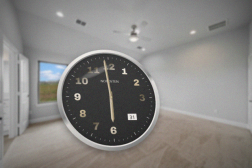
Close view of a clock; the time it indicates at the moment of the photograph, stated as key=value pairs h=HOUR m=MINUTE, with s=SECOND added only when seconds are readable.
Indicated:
h=5 m=59
